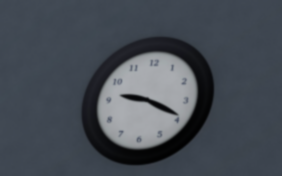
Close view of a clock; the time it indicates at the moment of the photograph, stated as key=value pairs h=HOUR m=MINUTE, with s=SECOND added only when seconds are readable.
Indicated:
h=9 m=19
